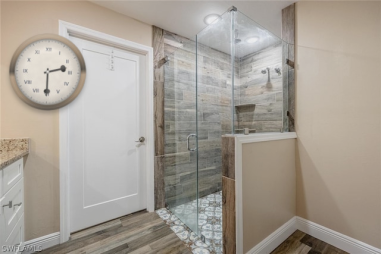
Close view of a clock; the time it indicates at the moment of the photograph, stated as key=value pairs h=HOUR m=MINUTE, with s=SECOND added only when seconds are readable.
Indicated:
h=2 m=30
